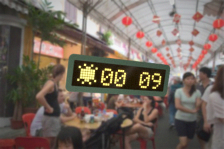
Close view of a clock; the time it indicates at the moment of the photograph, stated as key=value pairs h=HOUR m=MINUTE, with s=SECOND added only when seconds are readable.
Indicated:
h=0 m=9
